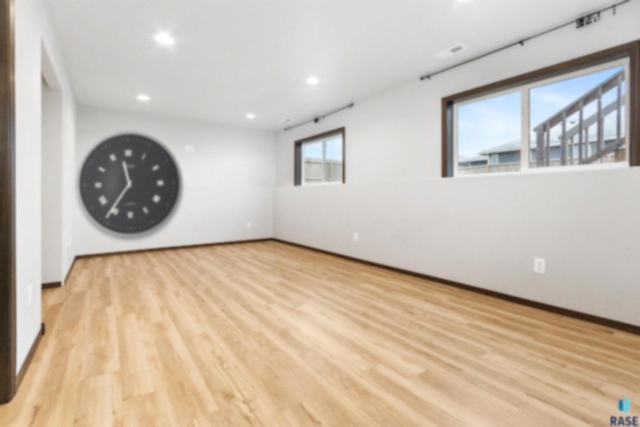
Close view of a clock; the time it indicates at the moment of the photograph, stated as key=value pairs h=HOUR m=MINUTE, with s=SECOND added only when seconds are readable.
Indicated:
h=11 m=36
